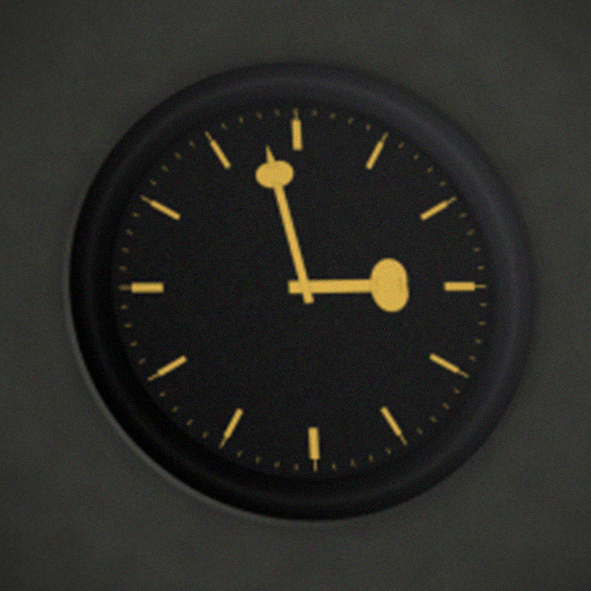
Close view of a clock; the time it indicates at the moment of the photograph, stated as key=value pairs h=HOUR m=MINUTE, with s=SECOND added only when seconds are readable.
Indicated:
h=2 m=58
